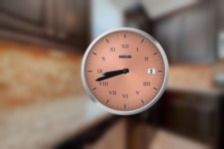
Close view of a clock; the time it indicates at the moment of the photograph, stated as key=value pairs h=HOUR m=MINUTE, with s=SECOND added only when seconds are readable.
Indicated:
h=8 m=42
